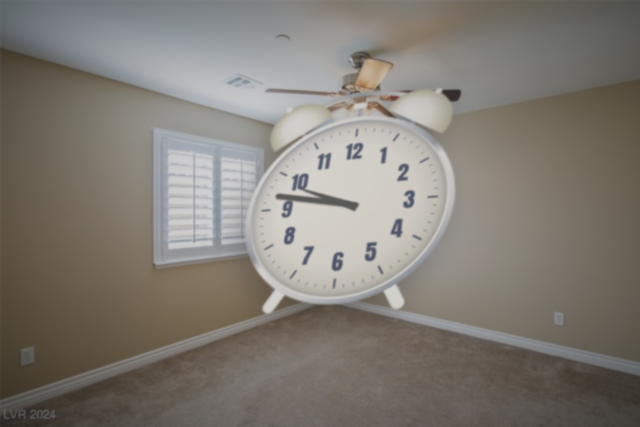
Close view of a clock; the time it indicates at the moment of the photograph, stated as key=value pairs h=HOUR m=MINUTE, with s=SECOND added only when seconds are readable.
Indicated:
h=9 m=47
